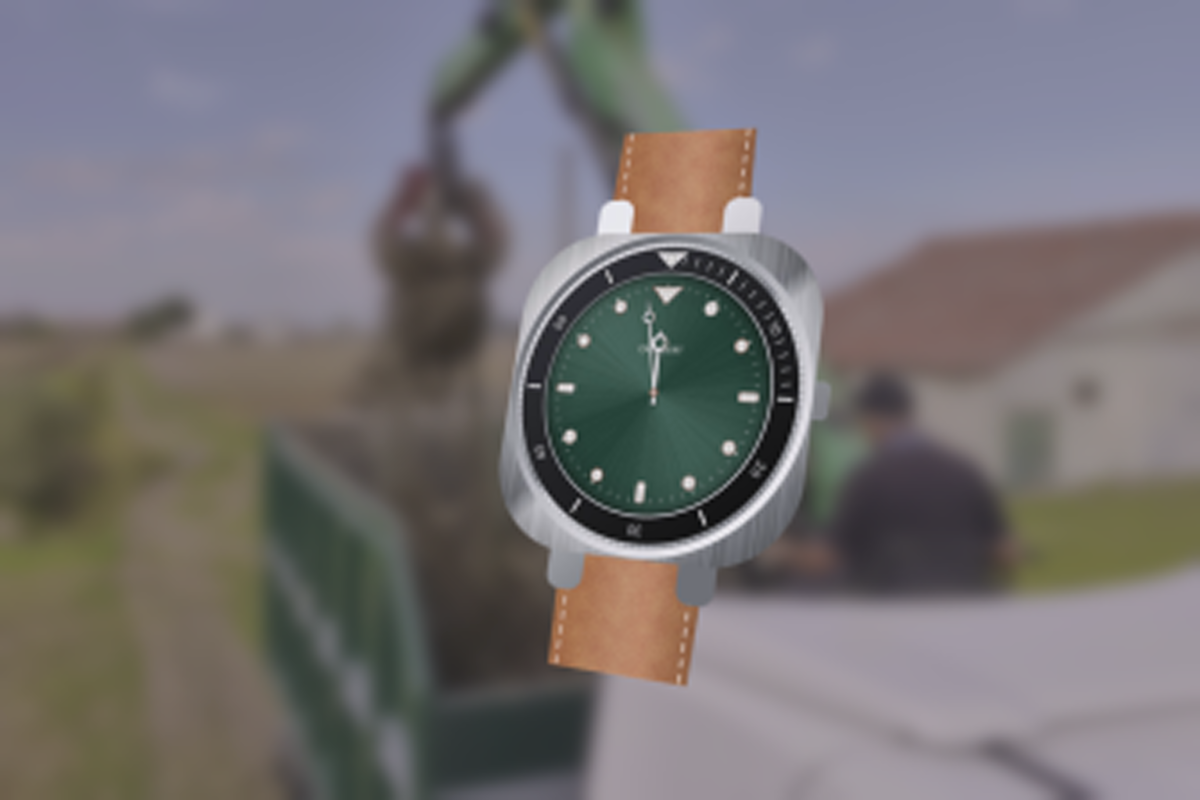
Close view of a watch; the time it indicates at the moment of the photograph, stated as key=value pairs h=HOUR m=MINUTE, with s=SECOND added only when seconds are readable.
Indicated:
h=11 m=58
